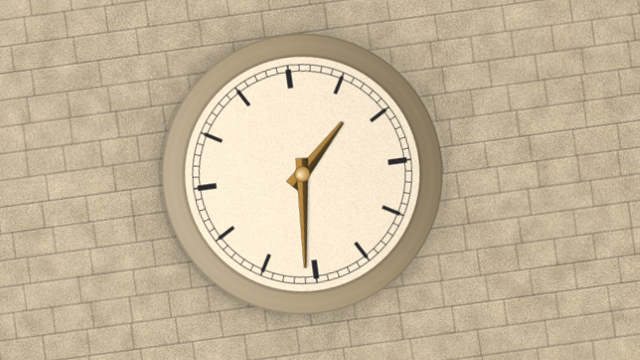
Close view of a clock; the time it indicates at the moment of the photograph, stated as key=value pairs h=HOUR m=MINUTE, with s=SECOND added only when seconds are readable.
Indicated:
h=1 m=31
